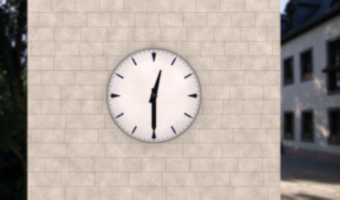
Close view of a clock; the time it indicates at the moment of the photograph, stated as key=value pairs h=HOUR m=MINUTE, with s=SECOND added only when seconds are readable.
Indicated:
h=12 m=30
